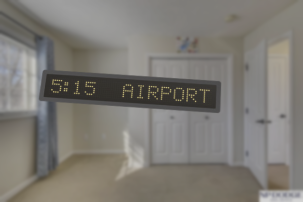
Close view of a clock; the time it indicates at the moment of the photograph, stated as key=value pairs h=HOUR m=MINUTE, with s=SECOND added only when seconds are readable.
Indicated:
h=5 m=15
